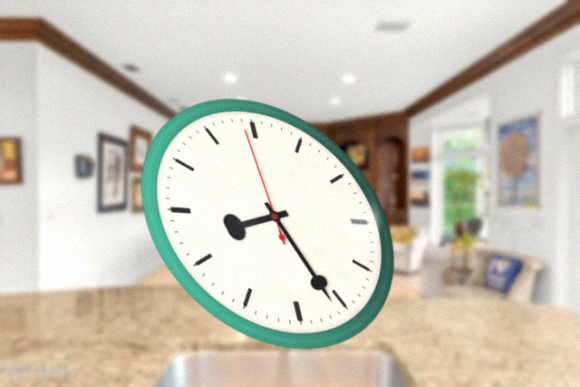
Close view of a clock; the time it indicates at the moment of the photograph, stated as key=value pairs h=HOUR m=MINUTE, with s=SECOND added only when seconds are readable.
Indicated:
h=8 m=25 s=59
